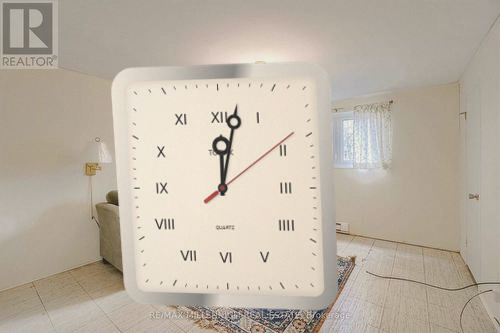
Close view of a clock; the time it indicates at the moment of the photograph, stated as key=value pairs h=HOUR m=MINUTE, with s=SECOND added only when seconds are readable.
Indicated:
h=12 m=2 s=9
